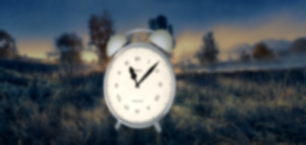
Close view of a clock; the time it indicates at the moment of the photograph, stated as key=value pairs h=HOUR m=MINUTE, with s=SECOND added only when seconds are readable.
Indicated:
h=11 m=8
